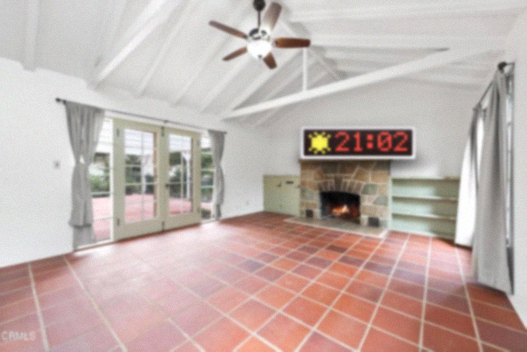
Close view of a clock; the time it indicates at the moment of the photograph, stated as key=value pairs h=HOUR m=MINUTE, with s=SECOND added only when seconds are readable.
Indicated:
h=21 m=2
